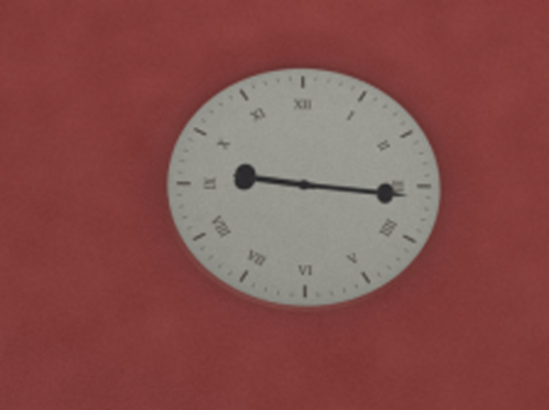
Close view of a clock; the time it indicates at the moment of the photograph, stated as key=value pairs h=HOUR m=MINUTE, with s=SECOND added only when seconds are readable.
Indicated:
h=9 m=16
